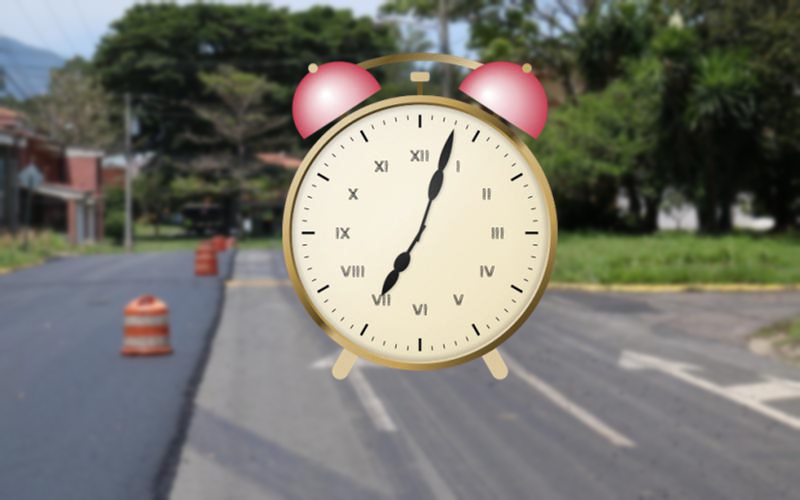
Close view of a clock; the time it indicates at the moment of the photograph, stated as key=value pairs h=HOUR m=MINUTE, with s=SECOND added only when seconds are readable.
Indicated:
h=7 m=3
